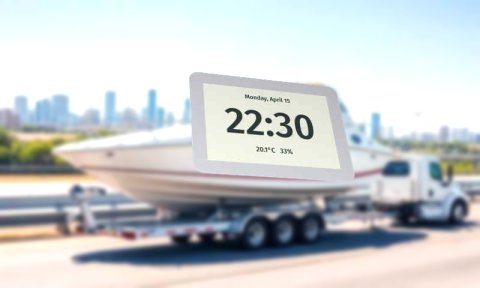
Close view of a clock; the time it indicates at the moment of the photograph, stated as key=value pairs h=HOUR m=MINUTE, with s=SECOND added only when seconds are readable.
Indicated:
h=22 m=30
